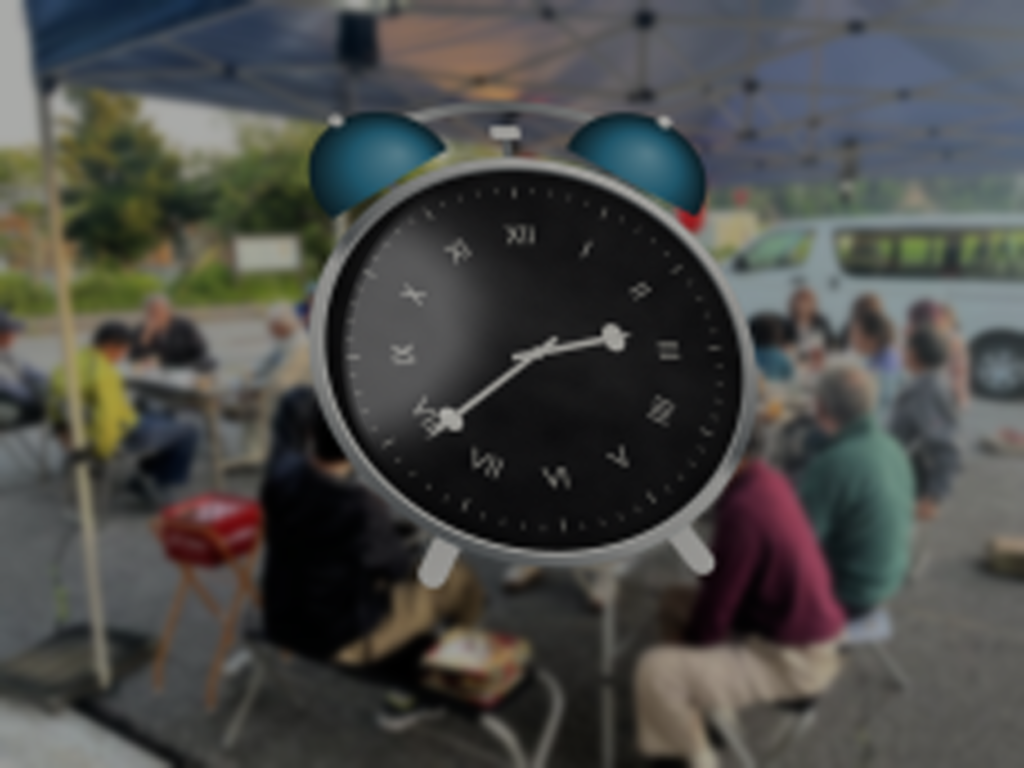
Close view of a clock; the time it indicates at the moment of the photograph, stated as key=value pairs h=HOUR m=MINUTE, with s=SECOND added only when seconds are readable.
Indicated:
h=2 m=39
